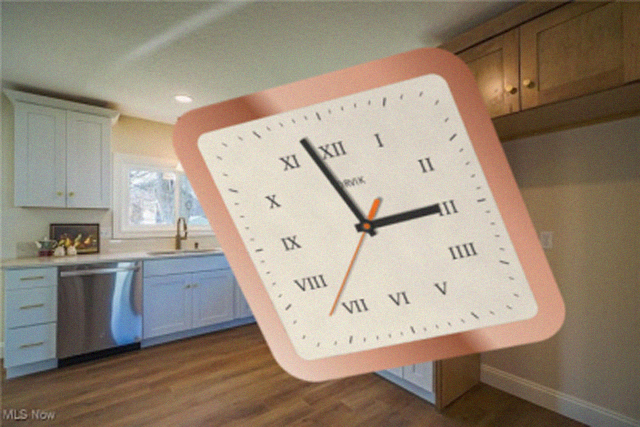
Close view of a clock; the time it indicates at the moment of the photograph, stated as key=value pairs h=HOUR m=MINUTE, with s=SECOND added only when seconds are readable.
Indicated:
h=2 m=57 s=37
